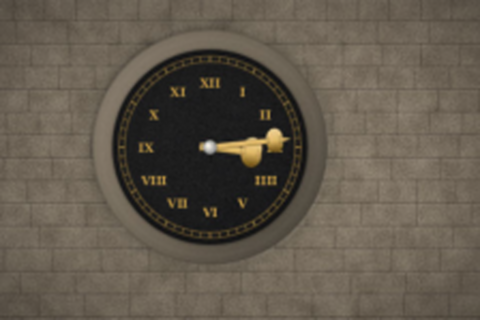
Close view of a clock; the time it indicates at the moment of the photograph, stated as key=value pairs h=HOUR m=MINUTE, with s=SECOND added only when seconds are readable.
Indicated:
h=3 m=14
